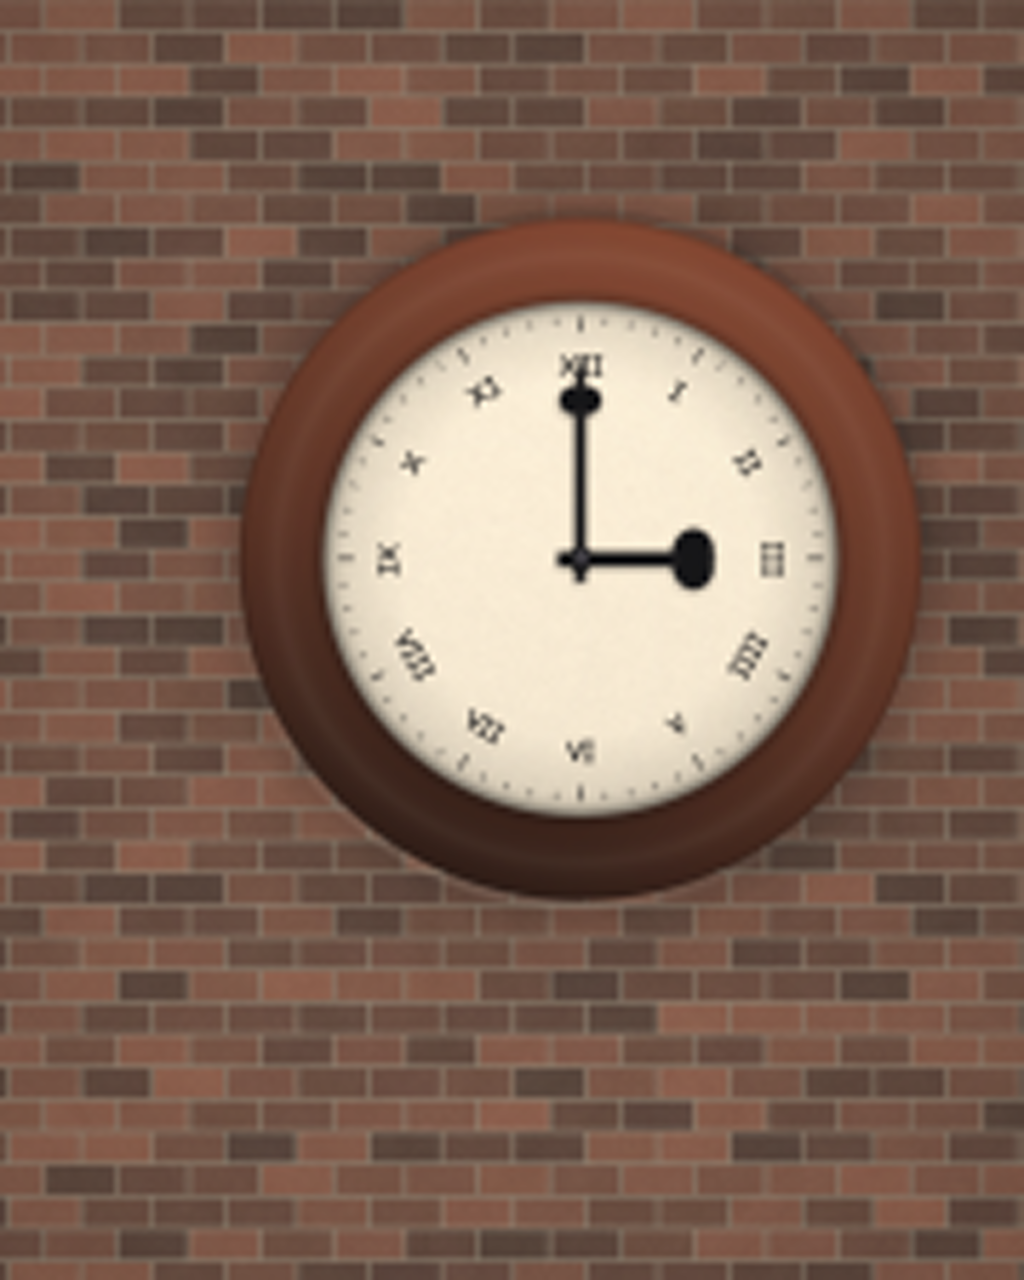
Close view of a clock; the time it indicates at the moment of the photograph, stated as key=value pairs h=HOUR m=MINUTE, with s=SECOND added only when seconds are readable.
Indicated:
h=3 m=0
